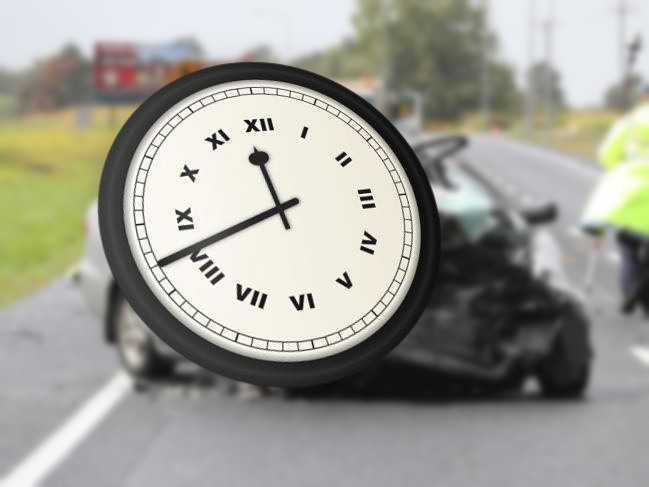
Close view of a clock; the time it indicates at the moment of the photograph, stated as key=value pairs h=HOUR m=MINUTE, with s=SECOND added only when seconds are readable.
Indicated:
h=11 m=42
